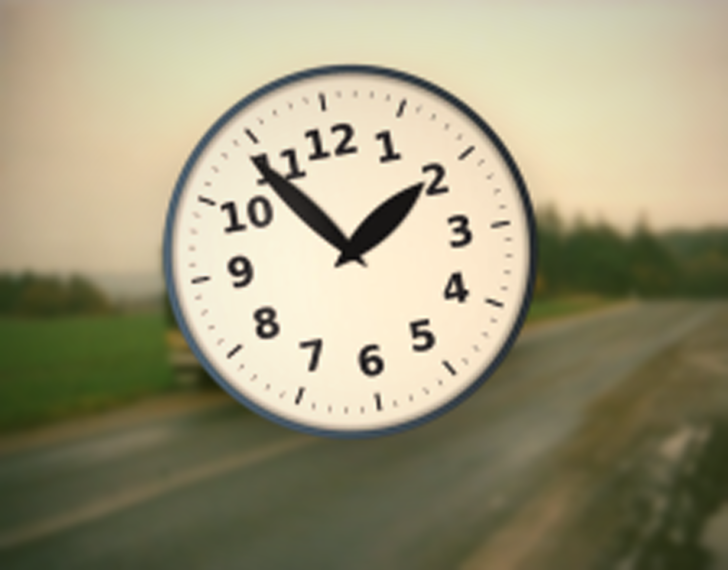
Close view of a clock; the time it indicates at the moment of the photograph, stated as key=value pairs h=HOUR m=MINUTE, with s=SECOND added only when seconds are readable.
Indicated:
h=1 m=54
